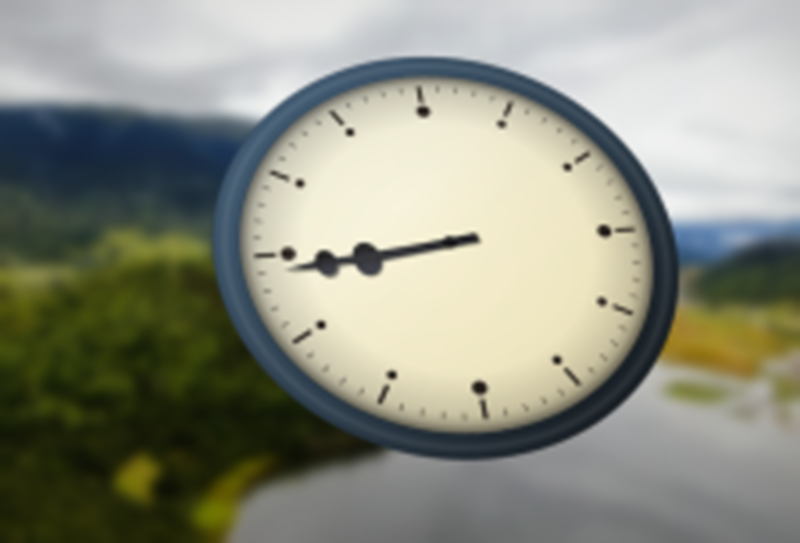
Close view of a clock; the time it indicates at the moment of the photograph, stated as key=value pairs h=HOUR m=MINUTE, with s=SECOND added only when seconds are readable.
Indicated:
h=8 m=44
